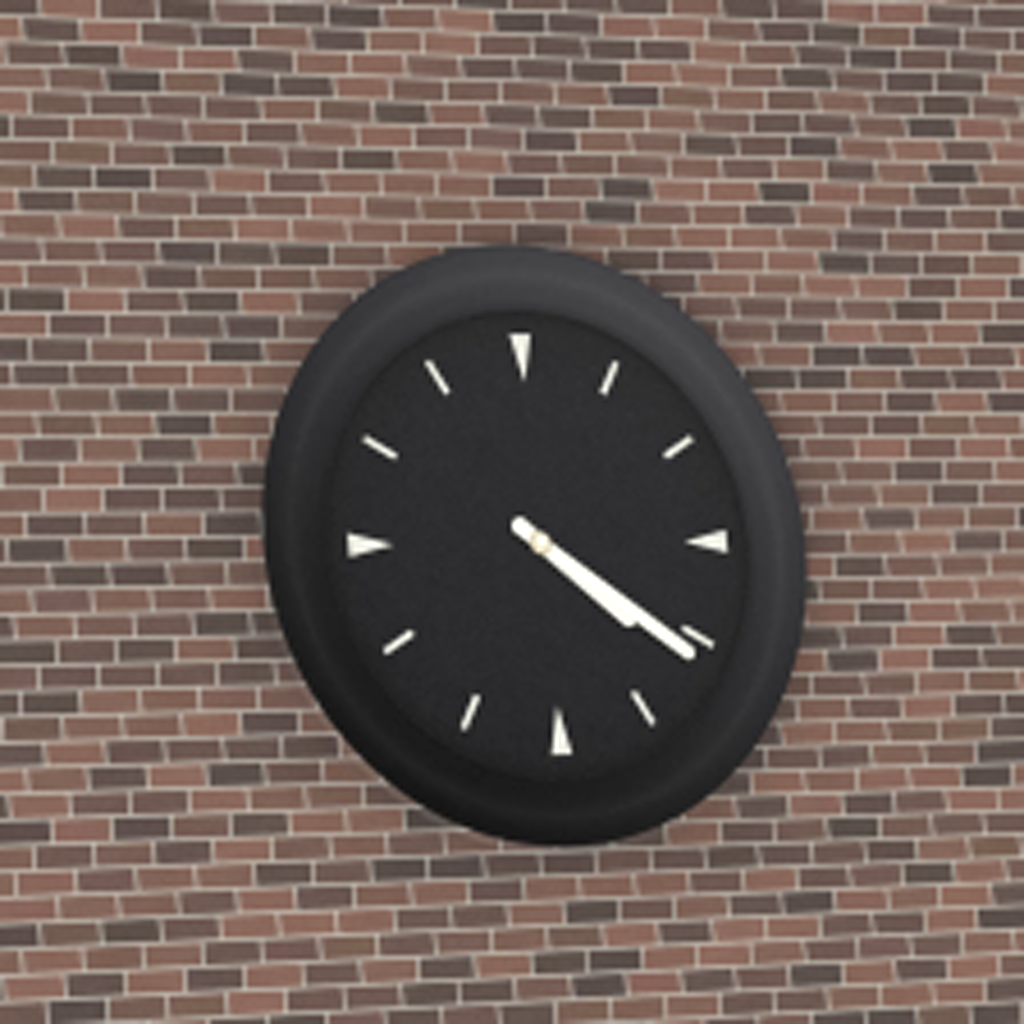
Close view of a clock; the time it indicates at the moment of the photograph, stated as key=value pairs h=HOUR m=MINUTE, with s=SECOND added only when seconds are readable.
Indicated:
h=4 m=21
